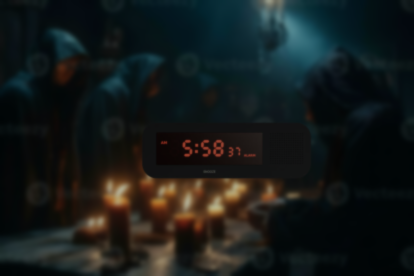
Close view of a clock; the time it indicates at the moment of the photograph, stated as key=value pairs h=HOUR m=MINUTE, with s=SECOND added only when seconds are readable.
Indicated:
h=5 m=58 s=37
